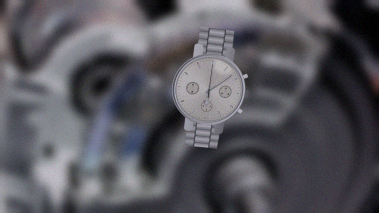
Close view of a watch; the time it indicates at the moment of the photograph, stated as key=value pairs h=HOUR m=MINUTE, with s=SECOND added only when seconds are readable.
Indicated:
h=6 m=8
